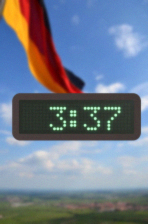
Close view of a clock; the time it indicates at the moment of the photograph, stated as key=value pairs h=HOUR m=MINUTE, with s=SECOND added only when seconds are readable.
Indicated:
h=3 m=37
